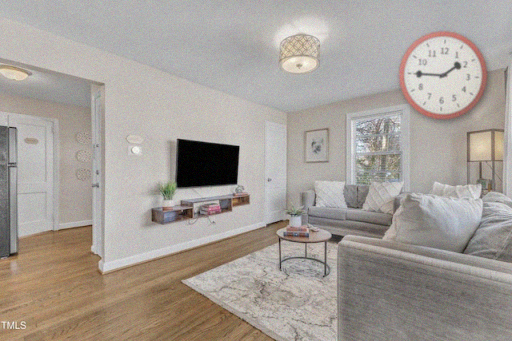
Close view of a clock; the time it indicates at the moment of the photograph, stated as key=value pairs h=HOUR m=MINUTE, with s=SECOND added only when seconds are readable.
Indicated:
h=1 m=45
